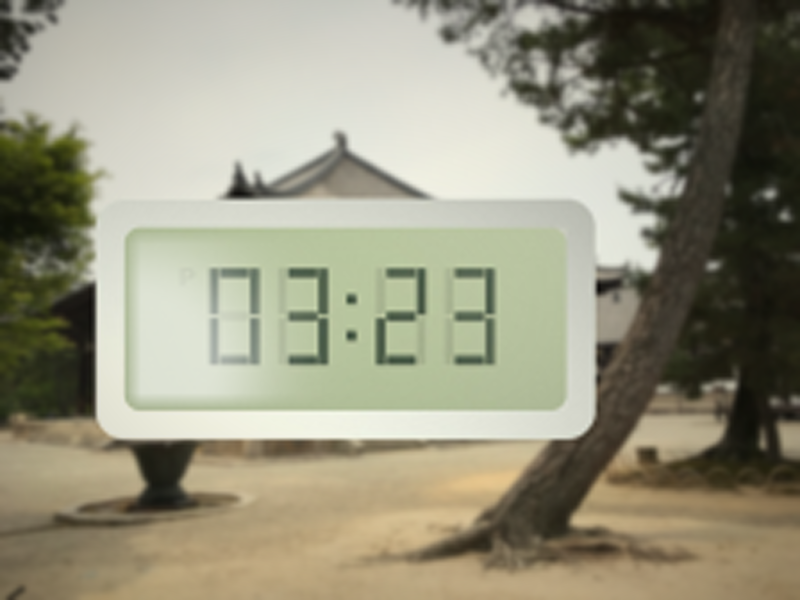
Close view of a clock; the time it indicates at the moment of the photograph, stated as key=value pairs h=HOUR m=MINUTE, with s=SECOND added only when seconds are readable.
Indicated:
h=3 m=23
